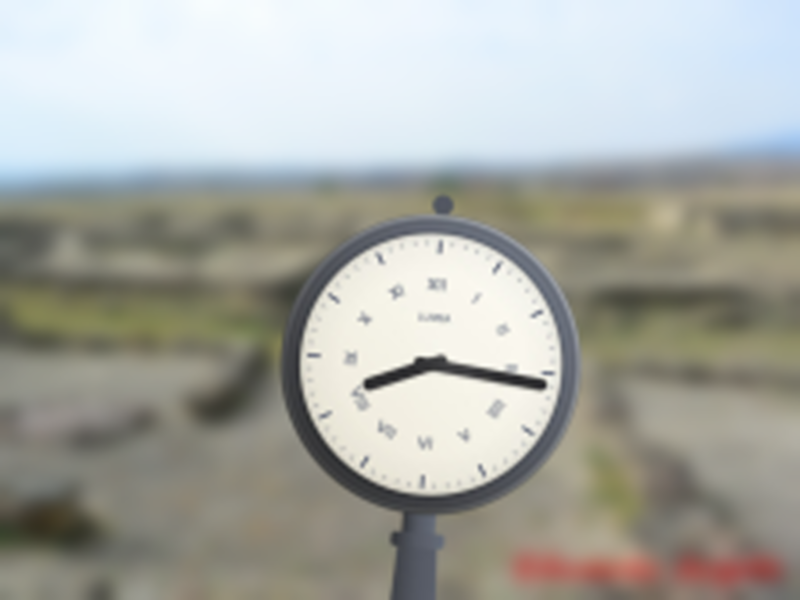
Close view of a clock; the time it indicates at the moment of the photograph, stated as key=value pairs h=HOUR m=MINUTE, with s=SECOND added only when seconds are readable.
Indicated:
h=8 m=16
